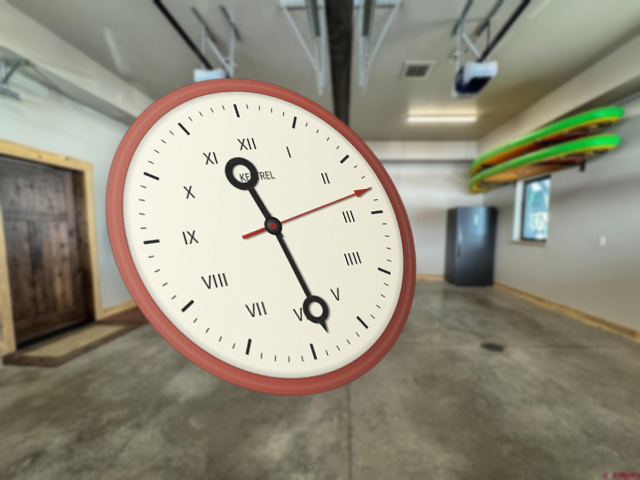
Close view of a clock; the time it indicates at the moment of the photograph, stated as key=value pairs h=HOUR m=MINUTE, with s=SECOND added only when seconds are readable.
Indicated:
h=11 m=28 s=13
